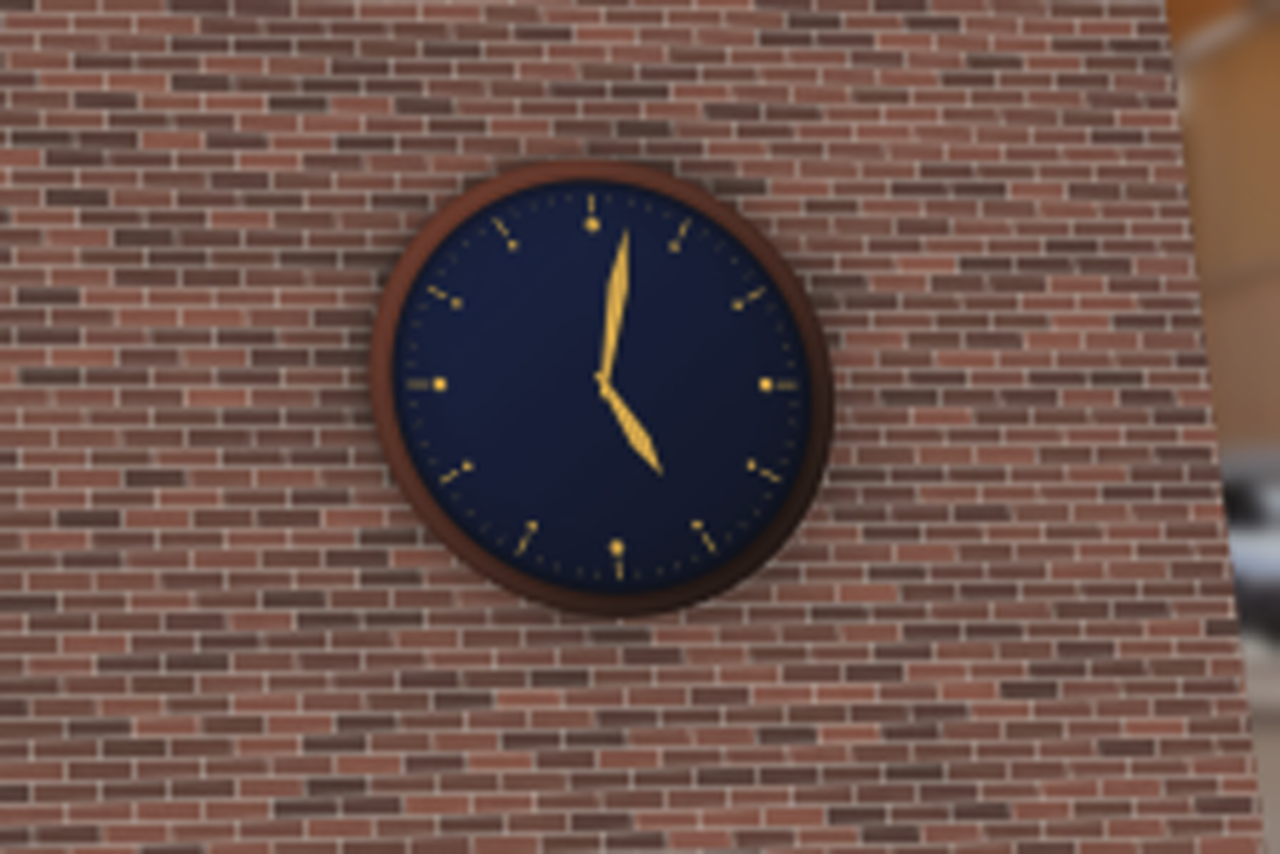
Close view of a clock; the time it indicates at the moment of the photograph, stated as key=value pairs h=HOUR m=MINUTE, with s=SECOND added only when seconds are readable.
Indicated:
h=5 m=2
